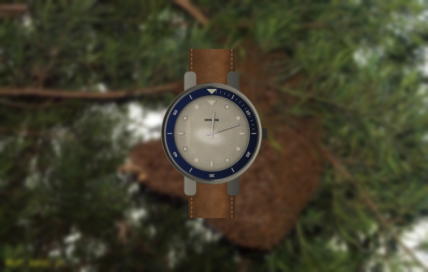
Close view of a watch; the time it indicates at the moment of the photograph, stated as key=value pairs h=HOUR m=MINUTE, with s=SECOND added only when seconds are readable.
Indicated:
h=12 m=12
